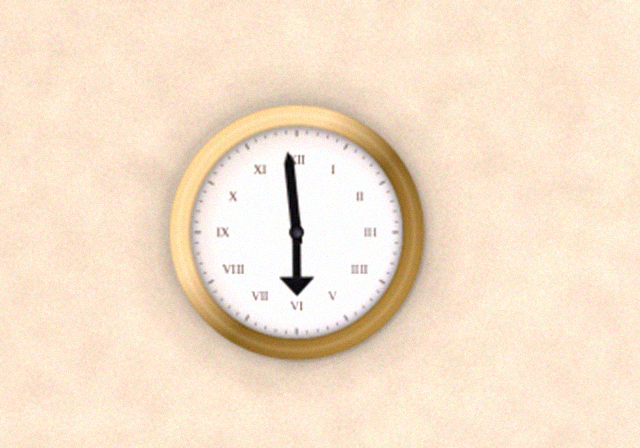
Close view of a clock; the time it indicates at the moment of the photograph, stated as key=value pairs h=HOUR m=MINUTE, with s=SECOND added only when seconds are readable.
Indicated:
h=5 m=59
